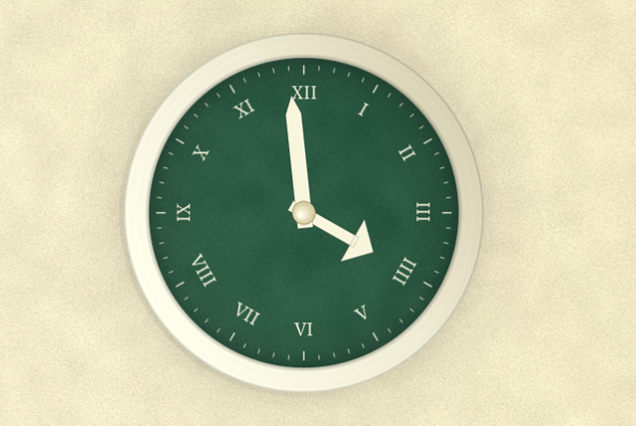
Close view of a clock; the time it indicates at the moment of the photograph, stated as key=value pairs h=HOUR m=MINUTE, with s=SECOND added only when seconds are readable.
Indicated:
h=3 m=59
